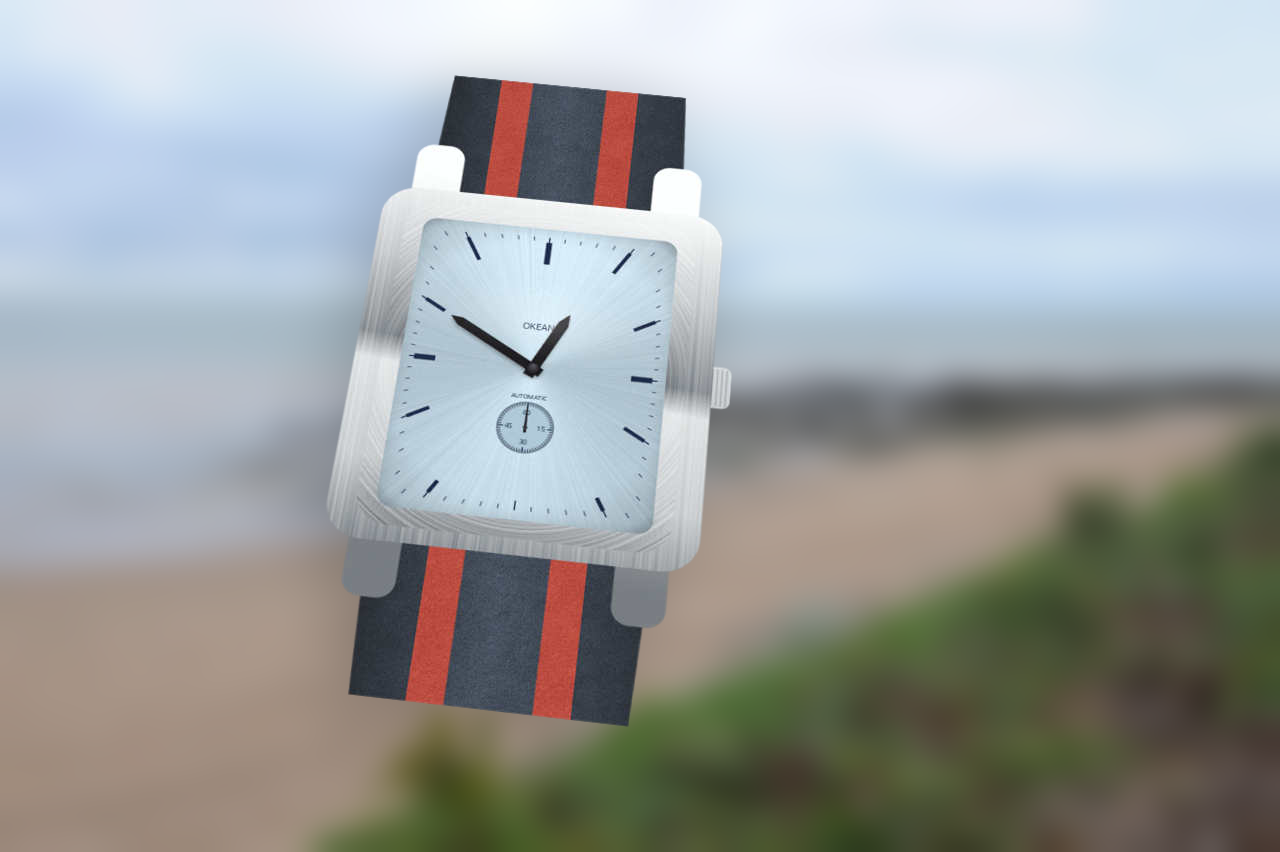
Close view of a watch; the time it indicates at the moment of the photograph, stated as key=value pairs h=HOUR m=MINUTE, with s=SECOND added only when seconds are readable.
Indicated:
h=12 m=50
